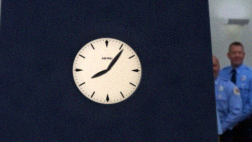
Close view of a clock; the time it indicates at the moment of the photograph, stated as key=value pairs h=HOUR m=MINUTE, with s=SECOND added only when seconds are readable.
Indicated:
h=8 m=6
